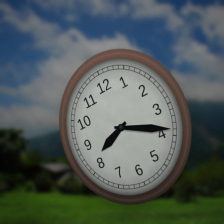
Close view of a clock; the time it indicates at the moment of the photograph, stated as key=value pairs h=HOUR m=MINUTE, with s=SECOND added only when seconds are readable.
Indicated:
h=8 m=19
